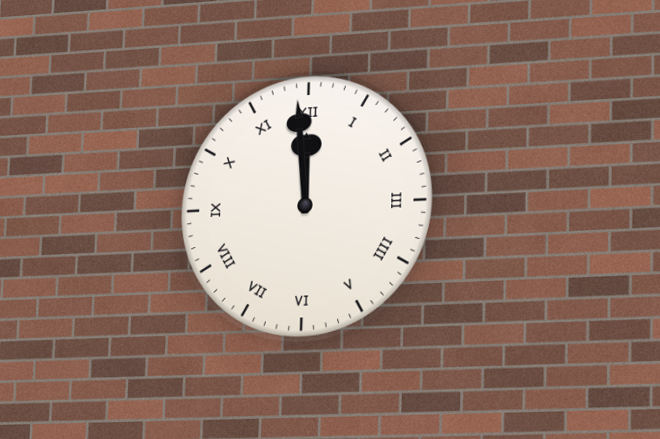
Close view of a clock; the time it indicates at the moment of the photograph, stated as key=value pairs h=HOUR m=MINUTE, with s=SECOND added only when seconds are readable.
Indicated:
h=11 m=59
